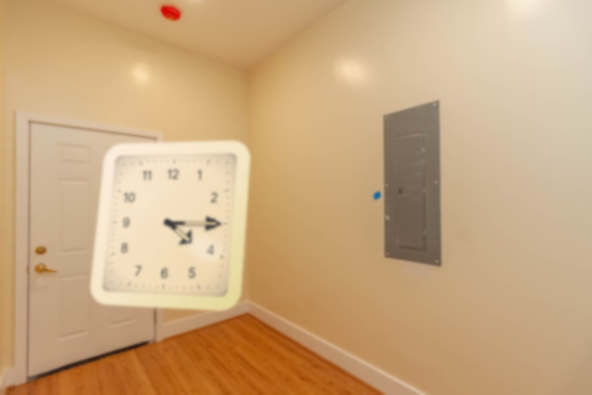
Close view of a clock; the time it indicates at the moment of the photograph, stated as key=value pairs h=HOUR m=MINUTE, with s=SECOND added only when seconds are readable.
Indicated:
h=4 m=15
